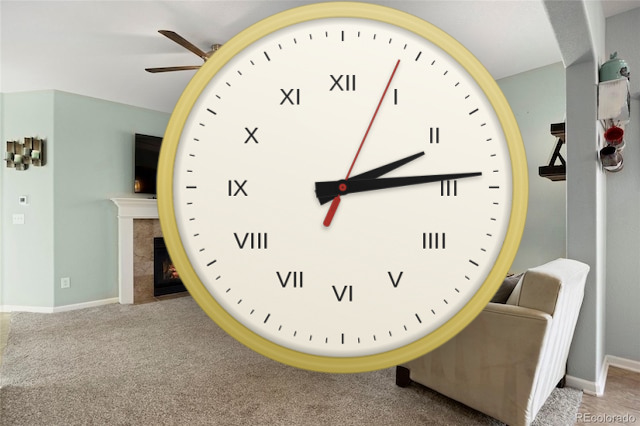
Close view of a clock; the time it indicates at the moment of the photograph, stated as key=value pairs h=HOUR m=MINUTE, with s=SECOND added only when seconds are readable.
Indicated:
h=2 m=14 s=4
